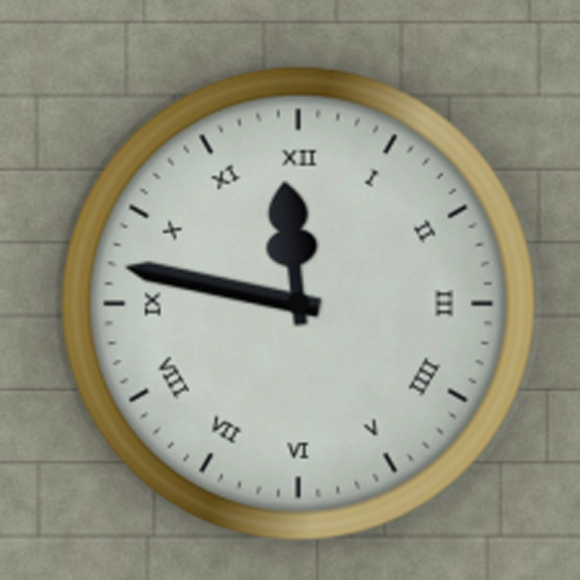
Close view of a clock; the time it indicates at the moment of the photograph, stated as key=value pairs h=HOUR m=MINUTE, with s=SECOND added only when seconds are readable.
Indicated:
h=11 m=47
